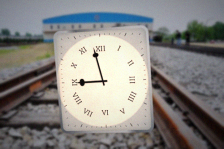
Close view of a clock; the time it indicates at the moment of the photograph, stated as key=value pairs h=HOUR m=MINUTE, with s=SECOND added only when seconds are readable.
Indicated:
h=8 m=58
